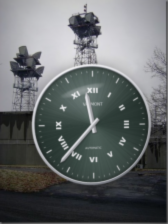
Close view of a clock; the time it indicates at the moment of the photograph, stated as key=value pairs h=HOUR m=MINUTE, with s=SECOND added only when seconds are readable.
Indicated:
h=11 m=37
